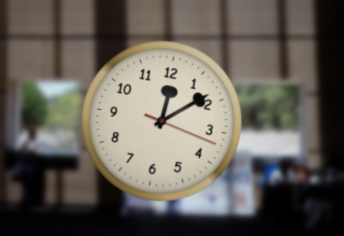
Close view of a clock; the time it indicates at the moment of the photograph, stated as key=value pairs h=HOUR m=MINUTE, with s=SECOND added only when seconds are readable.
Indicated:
h=12 m=8 s=17
